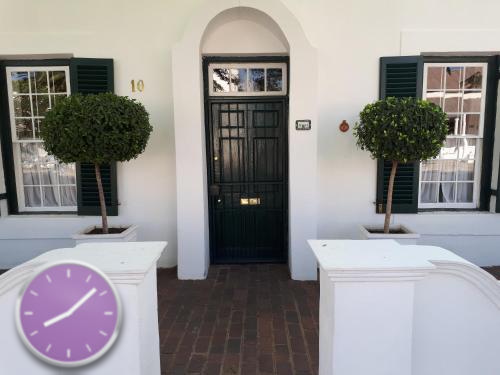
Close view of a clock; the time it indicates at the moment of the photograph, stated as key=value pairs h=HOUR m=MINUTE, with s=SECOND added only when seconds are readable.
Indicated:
h=8 m=8
